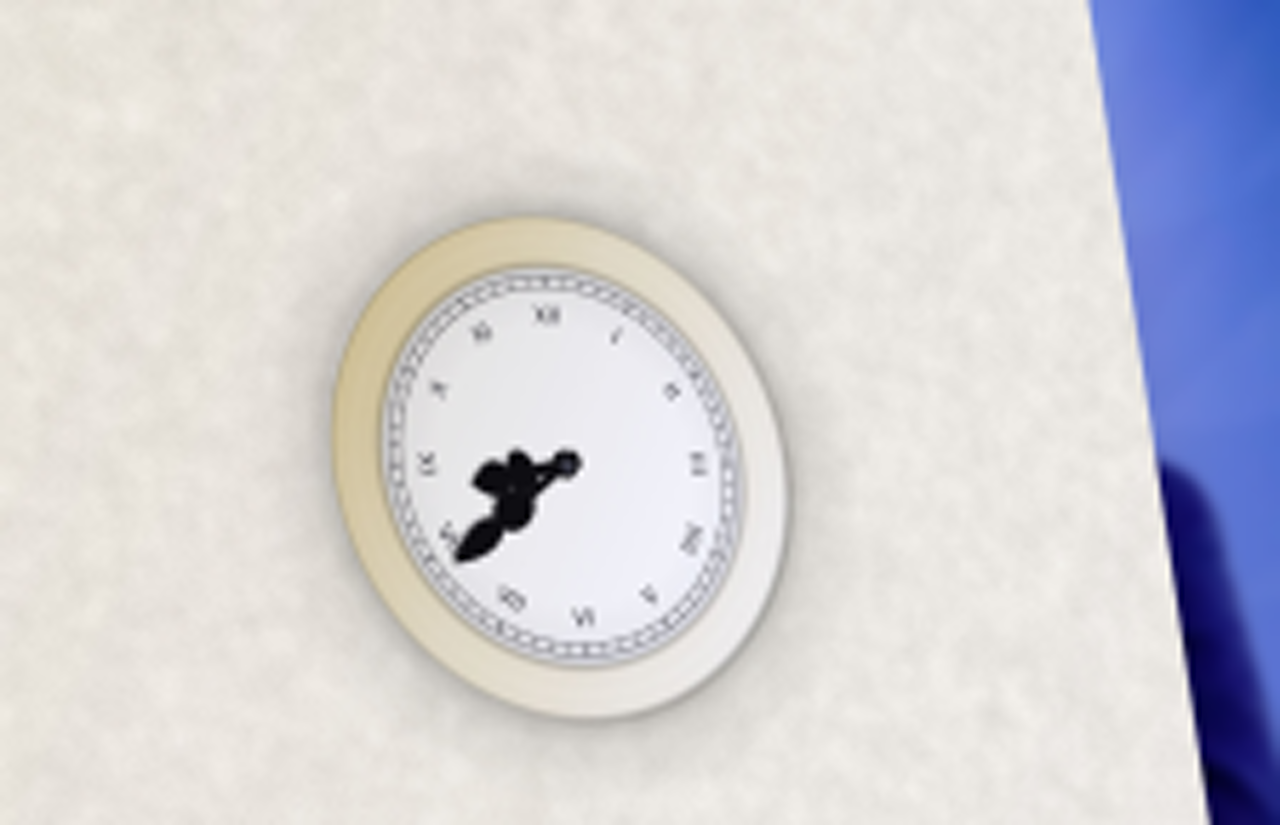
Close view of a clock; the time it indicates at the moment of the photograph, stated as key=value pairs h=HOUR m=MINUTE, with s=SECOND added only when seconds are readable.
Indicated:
h=8 m=39
